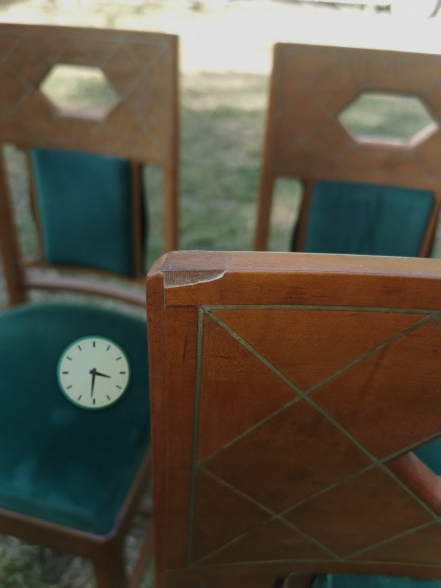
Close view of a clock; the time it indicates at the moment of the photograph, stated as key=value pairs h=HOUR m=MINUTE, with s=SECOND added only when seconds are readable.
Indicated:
h=3 m=31
